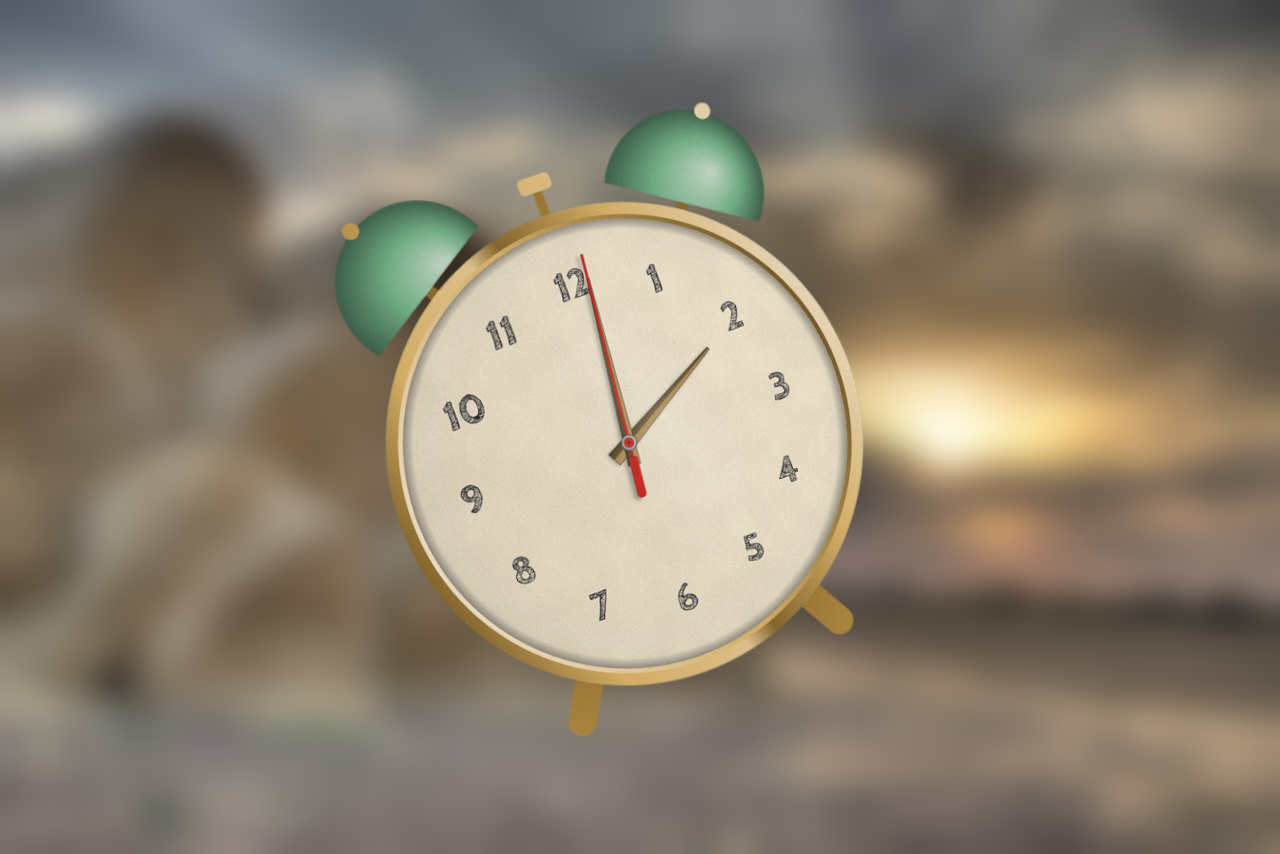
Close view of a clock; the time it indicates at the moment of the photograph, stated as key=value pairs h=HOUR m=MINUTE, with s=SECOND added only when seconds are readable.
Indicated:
h=2 m=1 s=1
